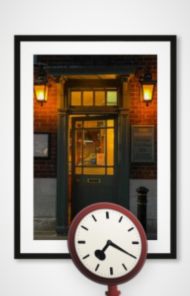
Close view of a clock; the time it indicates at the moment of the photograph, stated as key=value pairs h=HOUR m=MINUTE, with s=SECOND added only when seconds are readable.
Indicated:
h=7 m=20
